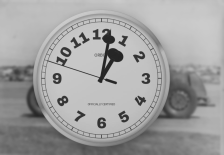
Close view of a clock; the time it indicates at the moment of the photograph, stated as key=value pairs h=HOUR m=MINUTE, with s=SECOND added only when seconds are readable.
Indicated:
h=1 m=1 s=48
